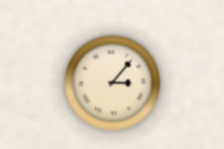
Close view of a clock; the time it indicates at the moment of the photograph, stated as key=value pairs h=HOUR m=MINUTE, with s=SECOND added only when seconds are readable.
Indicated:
h=3 m=7
